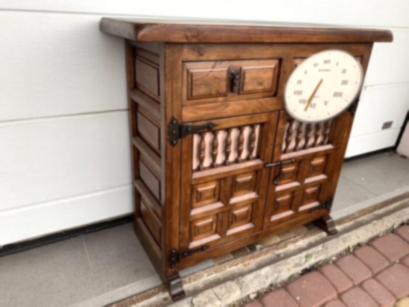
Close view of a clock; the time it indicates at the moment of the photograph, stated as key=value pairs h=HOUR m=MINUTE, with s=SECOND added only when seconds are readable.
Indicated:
h=6 m=32
